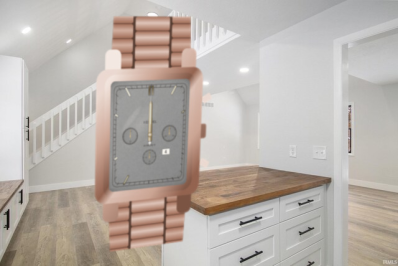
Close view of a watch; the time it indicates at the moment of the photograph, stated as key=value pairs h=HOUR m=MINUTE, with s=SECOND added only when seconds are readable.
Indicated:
h=12 m=0
